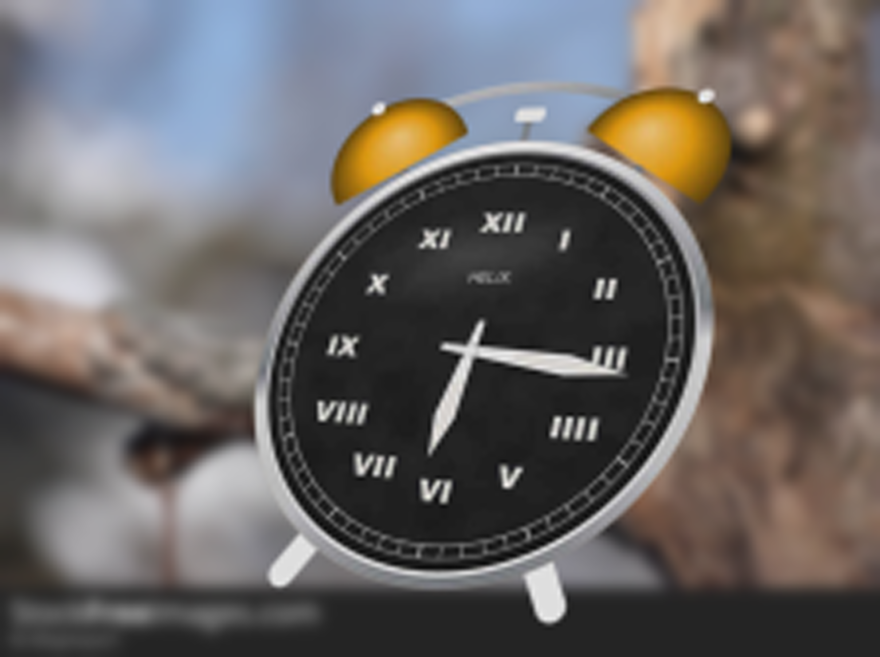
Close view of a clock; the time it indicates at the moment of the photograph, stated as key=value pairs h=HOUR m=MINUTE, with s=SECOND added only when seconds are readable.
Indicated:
h=6 m=16
